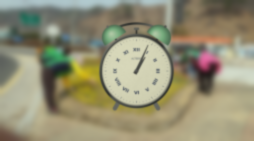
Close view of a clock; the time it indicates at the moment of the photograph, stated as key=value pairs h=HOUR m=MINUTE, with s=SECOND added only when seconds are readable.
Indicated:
h=1 m=4
